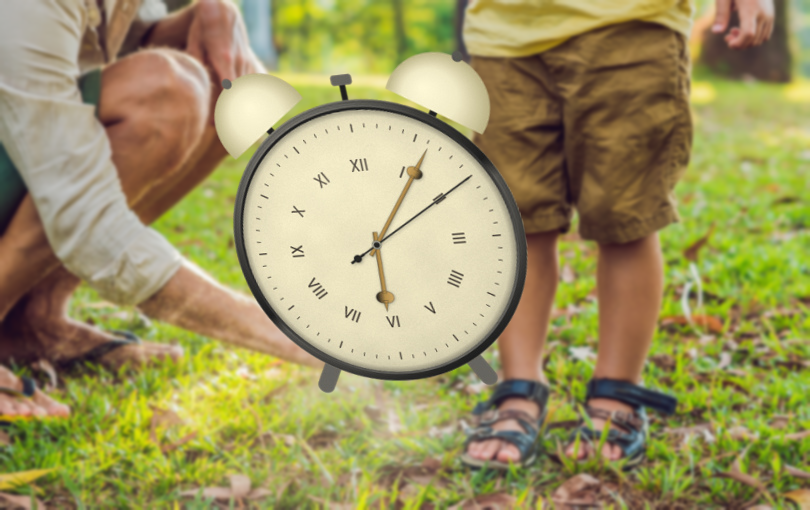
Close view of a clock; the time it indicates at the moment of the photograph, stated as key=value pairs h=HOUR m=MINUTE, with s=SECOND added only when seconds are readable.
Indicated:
h=6 m=6 s=10
